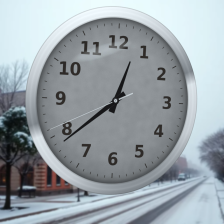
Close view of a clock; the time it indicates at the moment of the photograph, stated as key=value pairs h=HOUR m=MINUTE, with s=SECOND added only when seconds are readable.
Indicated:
h=12 m=38 s=41
